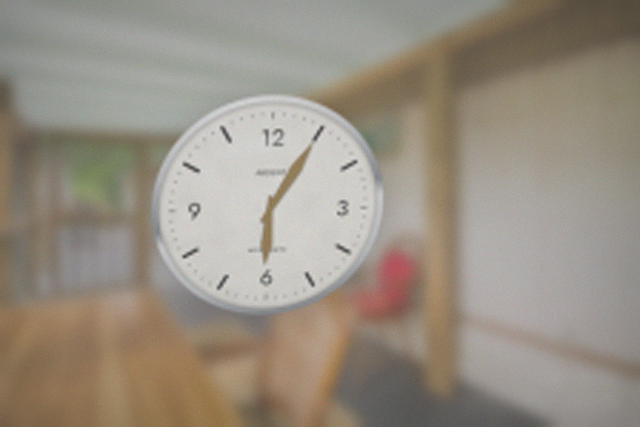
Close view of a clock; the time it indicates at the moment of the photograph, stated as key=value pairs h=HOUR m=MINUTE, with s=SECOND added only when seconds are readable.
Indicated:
h=6 m=5
